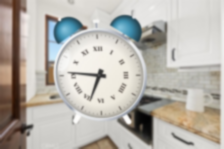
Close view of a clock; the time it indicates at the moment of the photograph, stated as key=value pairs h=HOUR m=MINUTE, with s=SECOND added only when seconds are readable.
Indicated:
h=6 m=46
